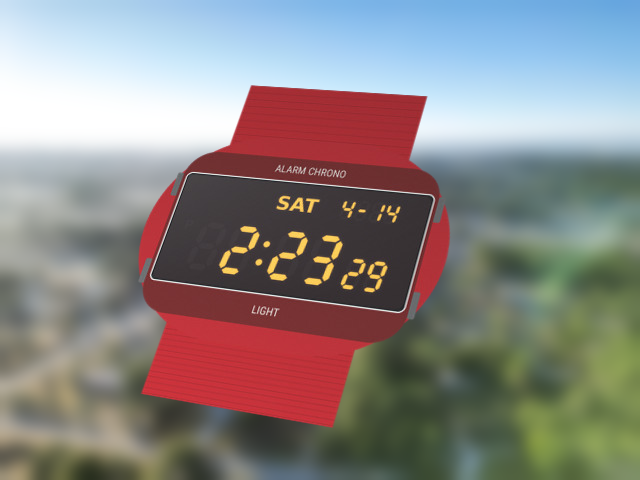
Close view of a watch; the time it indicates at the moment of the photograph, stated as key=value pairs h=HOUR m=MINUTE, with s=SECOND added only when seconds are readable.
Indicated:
h=2 m=23 s=29
